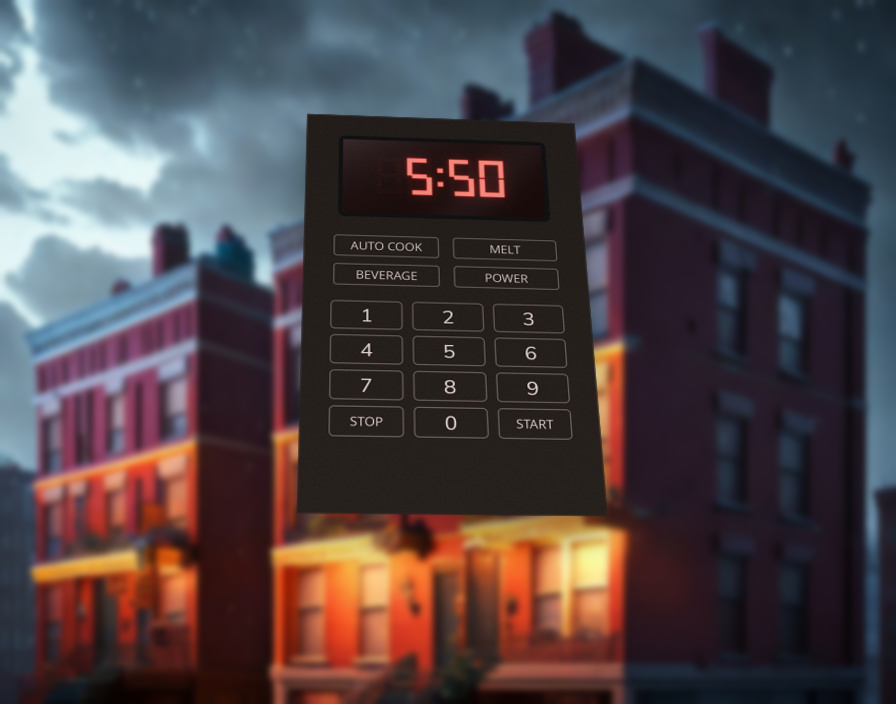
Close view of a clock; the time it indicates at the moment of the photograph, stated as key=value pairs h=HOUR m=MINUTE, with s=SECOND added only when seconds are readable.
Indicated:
h=5 m=50
